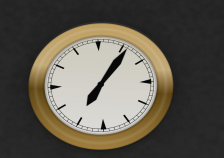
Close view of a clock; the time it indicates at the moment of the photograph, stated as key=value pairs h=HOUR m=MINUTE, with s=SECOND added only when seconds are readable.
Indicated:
h=7 m=6
